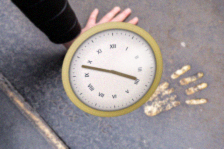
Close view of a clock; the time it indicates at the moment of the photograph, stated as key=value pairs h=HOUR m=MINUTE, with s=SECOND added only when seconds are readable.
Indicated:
h=3 m=48
